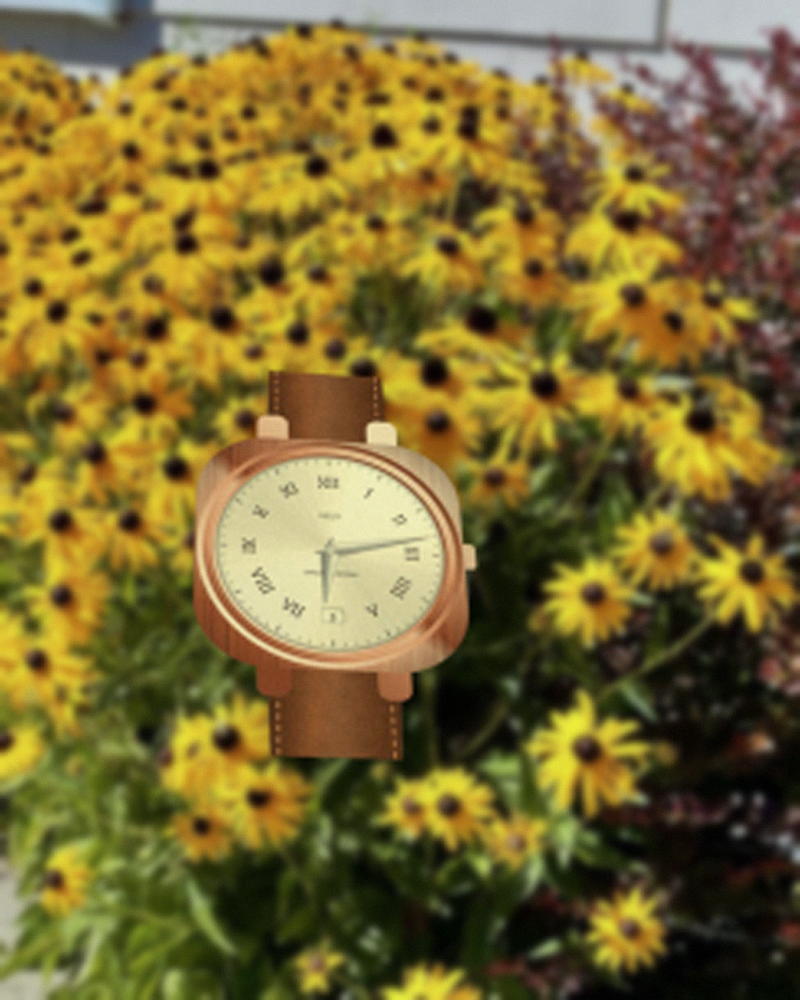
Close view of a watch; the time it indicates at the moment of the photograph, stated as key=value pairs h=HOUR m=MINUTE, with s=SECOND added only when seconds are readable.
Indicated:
h=6 m=13
